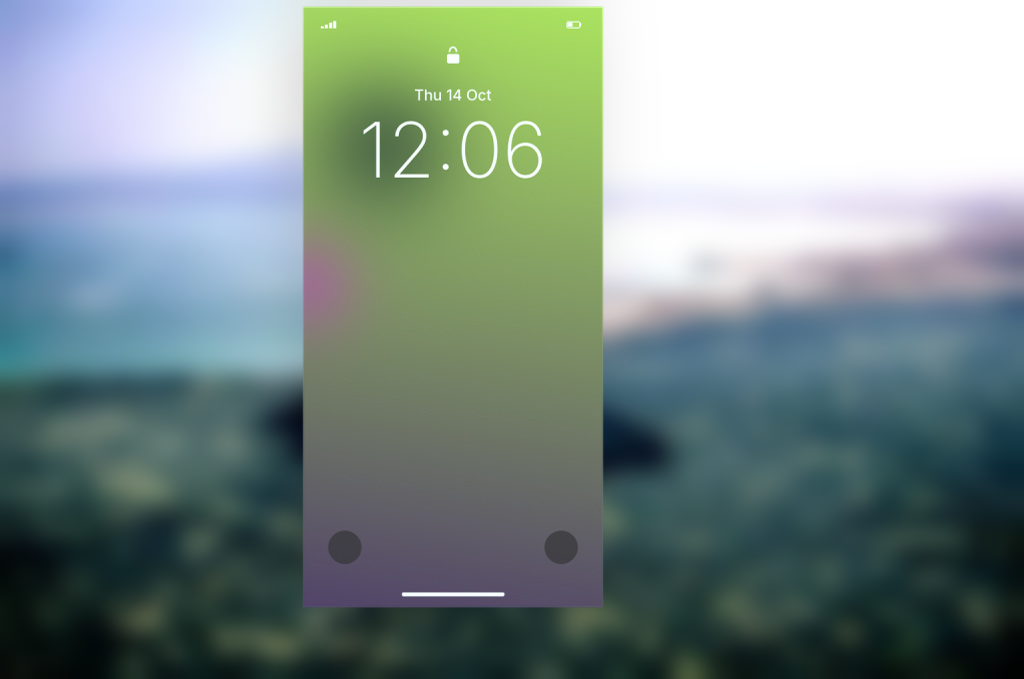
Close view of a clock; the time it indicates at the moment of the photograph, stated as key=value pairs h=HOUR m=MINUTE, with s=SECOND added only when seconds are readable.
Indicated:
h=12 m=6
